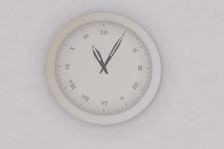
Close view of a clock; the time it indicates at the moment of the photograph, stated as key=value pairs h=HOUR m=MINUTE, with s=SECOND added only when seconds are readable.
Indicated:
h=11 m=5
